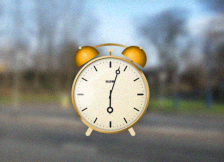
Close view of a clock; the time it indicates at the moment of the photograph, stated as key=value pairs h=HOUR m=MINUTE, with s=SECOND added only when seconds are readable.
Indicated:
h=6 m=3
